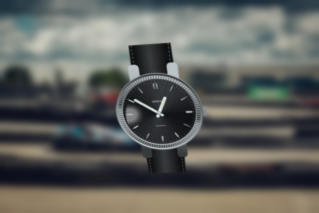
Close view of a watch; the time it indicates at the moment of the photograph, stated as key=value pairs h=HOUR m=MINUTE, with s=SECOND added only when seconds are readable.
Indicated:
h=12 m=51
